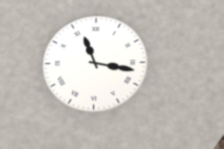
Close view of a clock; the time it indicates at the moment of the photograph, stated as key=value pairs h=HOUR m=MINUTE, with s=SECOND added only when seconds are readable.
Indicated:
h=11 m=17
